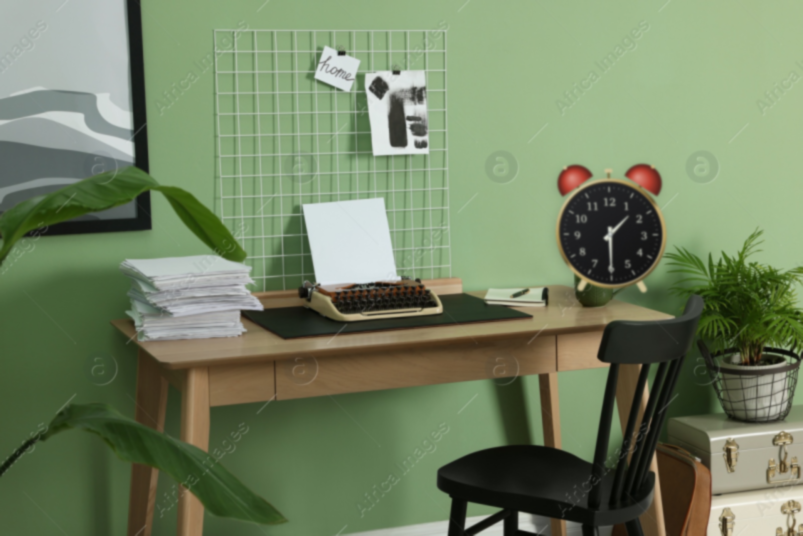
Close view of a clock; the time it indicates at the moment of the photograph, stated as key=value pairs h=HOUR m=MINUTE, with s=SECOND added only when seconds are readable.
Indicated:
h=1 m=30
